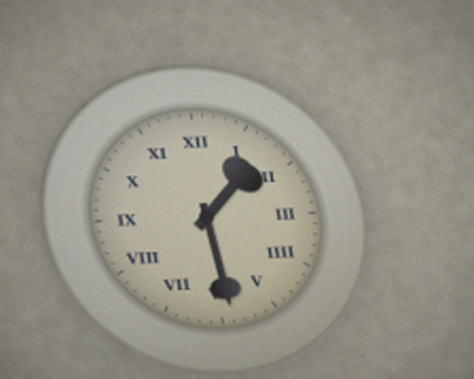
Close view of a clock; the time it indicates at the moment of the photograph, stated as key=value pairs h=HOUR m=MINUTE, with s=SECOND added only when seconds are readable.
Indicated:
h=1 m=29
